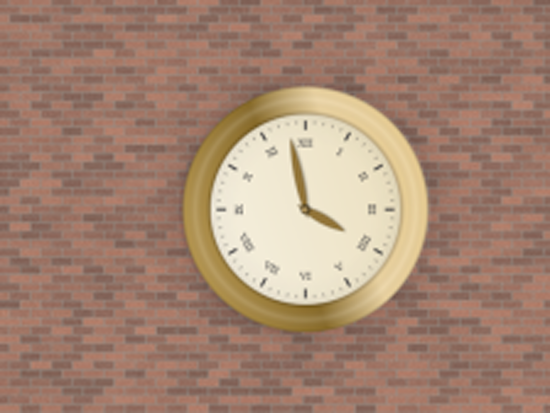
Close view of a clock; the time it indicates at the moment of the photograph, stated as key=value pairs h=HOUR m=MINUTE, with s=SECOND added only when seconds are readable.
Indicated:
h=3 m=58
